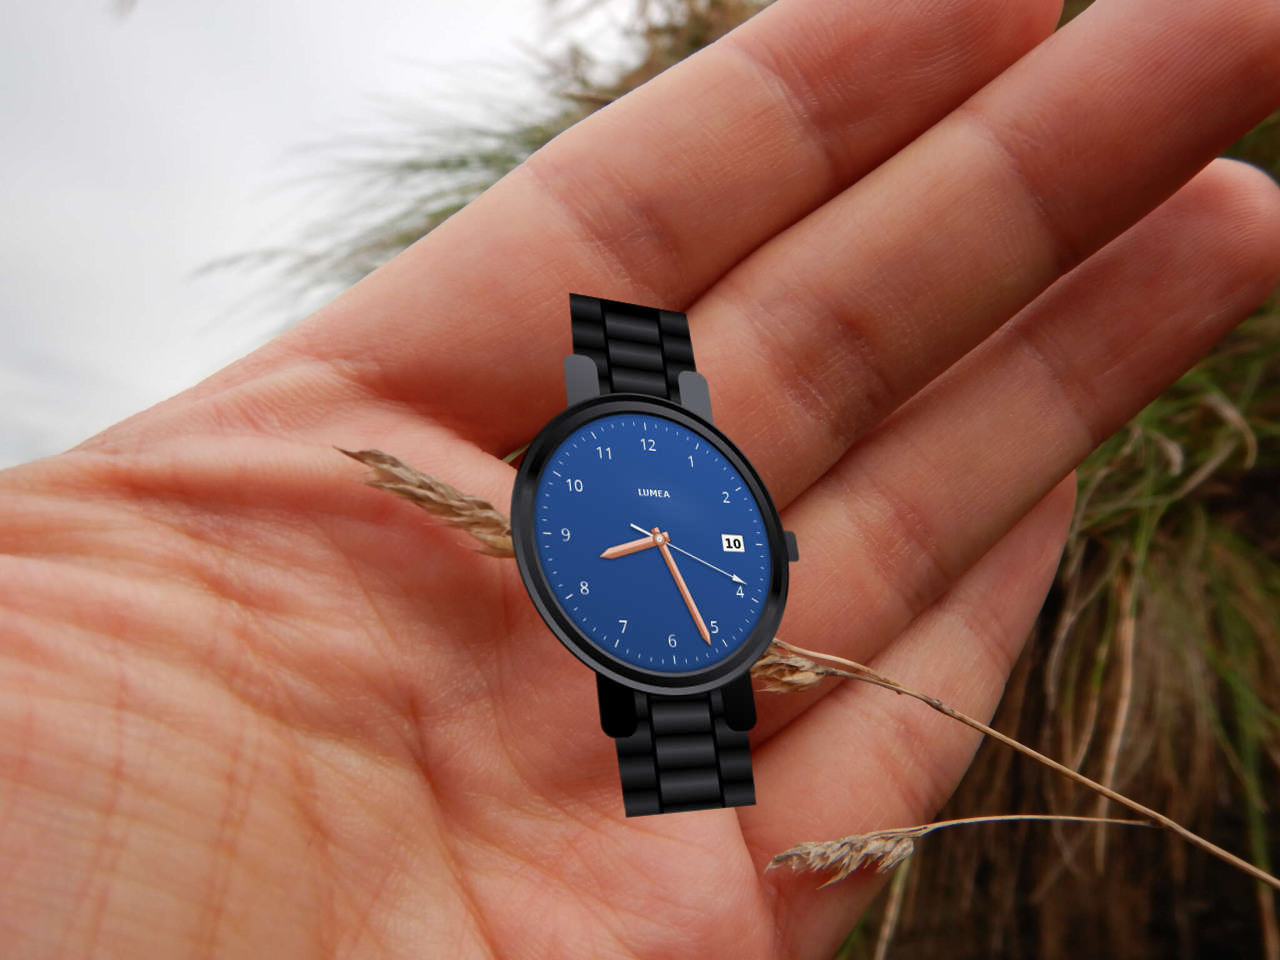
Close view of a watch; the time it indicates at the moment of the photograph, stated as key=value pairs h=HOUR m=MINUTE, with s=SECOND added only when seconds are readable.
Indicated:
h=8 m=26 s=19
